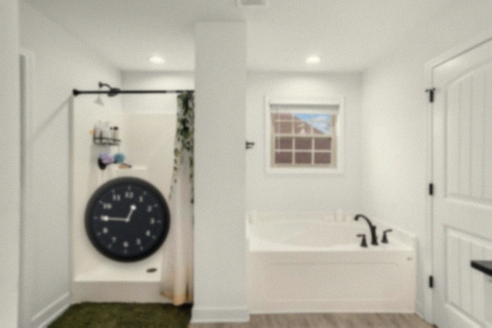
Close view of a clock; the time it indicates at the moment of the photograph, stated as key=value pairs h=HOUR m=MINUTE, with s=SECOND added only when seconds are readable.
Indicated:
h=12 m=45
